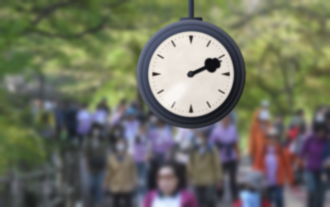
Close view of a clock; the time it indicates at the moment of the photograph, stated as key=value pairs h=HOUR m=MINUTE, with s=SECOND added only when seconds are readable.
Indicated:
h=2 m=11
